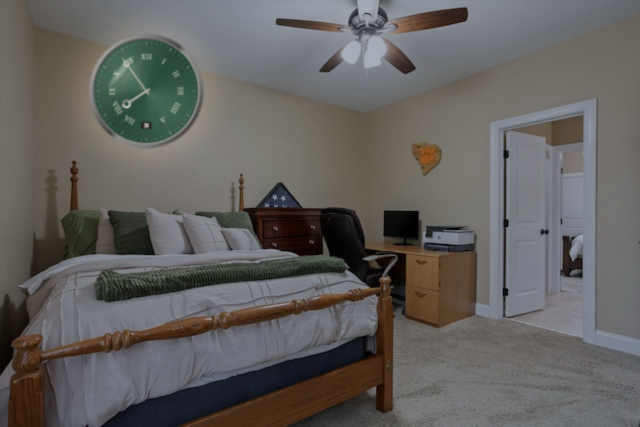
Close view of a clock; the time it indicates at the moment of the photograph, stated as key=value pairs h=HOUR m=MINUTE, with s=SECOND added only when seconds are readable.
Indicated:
h=7 m=54
